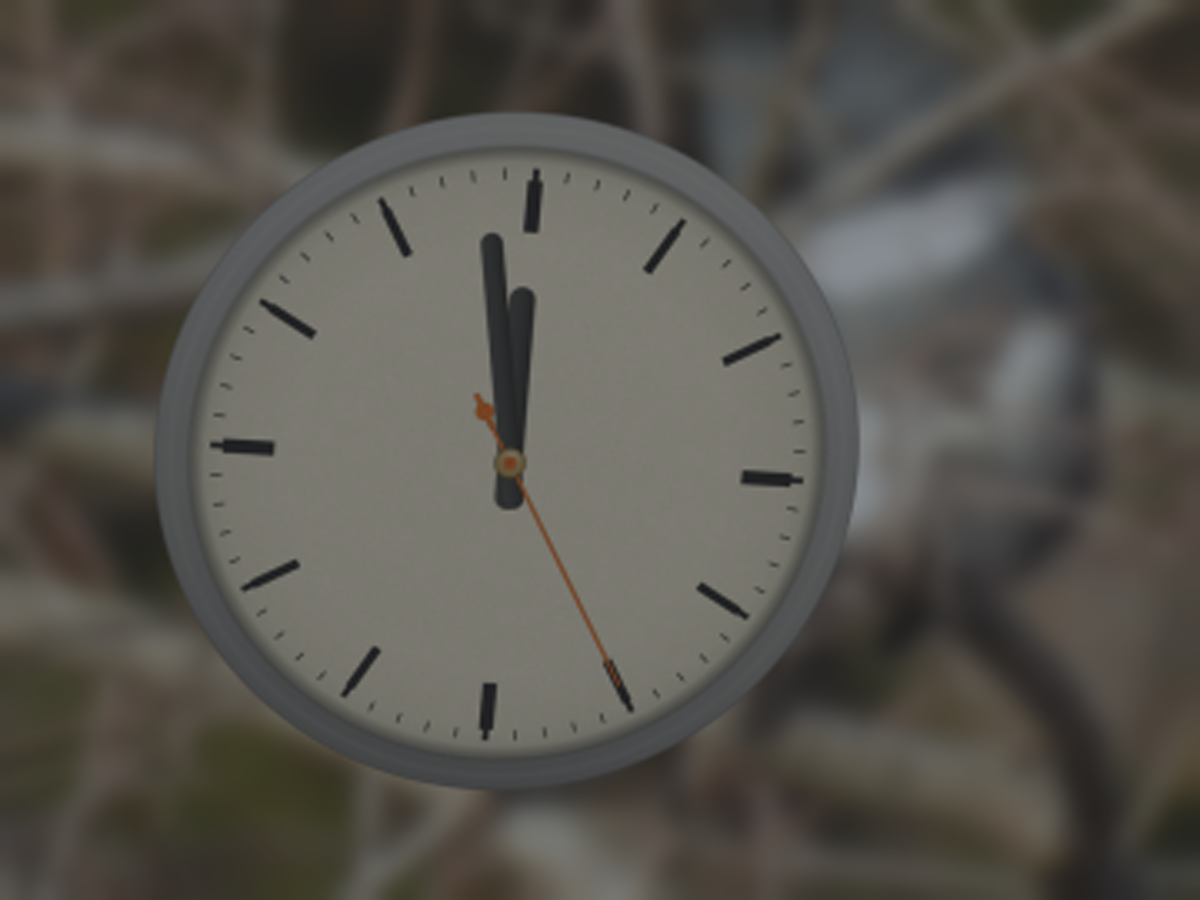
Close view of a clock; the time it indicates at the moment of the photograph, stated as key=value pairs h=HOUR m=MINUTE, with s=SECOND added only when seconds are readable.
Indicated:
h=11 m=58 s=25
